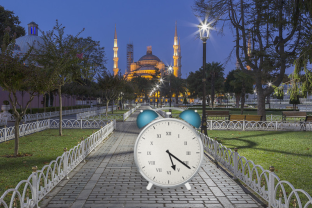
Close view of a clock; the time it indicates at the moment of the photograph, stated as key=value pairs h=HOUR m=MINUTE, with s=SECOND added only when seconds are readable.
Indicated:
h=5 m=21
